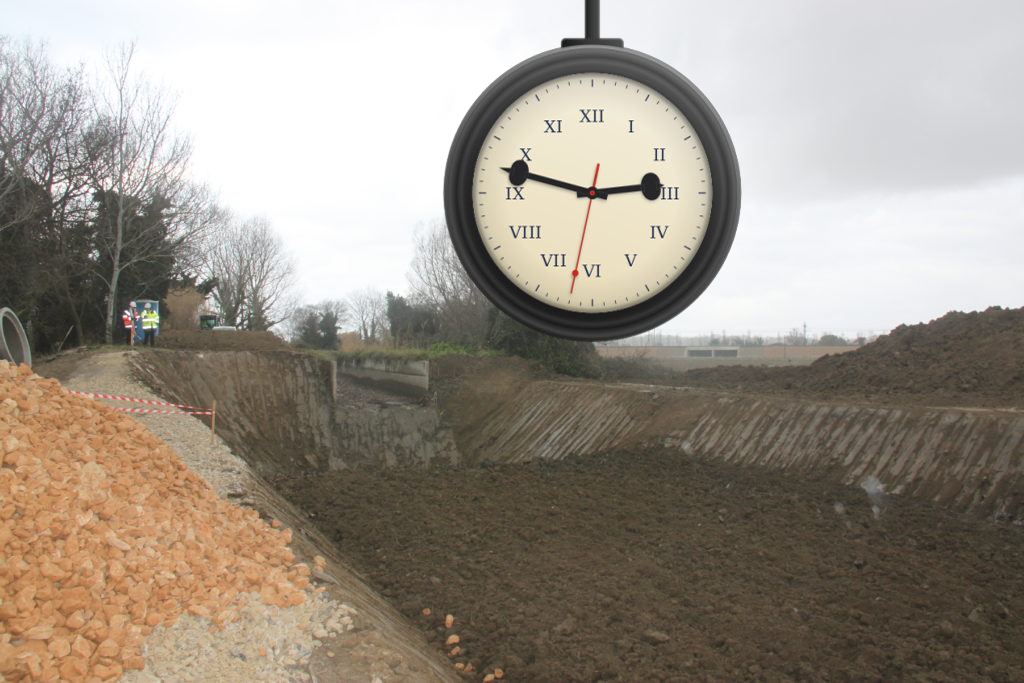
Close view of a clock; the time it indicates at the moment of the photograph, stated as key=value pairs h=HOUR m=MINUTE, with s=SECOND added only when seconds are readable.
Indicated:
h=2 m=47 s=32
